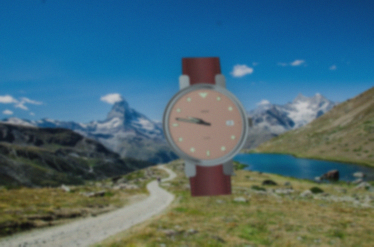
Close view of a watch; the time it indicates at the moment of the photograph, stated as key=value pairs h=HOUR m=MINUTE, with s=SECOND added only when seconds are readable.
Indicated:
h=9 m=47
